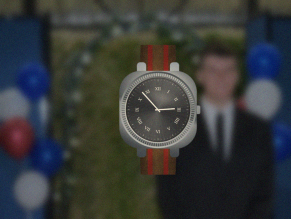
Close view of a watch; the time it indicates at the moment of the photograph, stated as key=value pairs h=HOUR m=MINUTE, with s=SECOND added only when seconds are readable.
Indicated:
h=2 m=53
